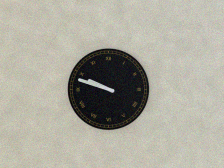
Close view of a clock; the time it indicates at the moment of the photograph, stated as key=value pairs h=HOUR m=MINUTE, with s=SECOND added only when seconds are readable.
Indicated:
h=9 m=48
